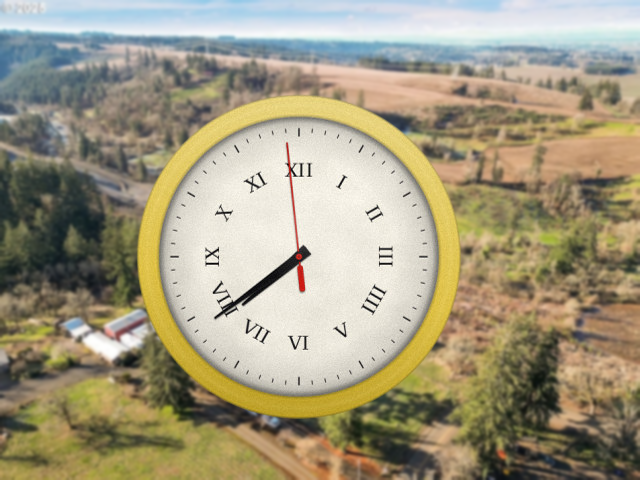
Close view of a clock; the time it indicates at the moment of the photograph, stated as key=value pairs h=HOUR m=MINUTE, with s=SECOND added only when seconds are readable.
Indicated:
h=7 m=38 s=59
